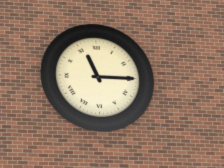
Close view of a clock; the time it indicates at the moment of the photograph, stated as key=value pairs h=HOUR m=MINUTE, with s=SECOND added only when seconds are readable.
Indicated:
h=11 m=15
